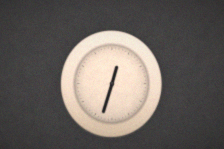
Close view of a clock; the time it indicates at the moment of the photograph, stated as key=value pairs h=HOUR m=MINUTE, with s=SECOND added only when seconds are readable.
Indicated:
h=12 m=33
